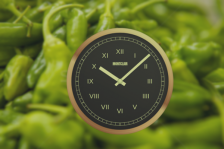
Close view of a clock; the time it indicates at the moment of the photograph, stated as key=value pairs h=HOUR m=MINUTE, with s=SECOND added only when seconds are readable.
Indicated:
h=10 m=8
